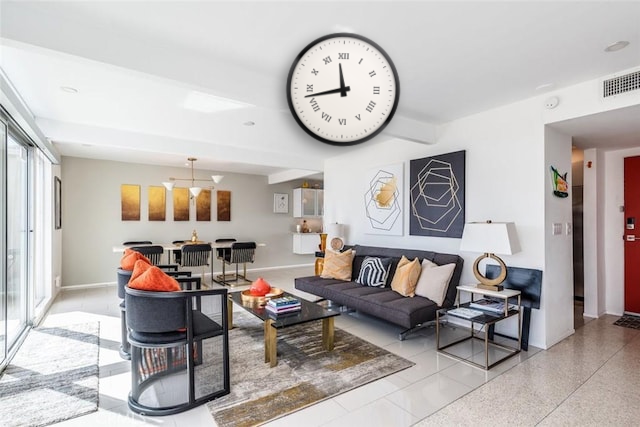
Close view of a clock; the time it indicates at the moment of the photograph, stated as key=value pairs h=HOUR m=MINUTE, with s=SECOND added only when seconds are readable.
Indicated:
h=11 m=43
